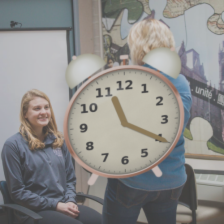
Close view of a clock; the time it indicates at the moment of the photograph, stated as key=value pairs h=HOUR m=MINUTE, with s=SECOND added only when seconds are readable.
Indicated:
h=11 m=20
